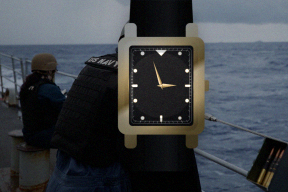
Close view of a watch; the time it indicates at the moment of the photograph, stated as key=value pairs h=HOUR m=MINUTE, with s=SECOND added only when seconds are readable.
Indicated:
h=2 m=57
